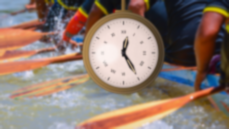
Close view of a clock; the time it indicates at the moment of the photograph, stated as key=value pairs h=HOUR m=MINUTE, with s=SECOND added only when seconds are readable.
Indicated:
h=12 m=25
